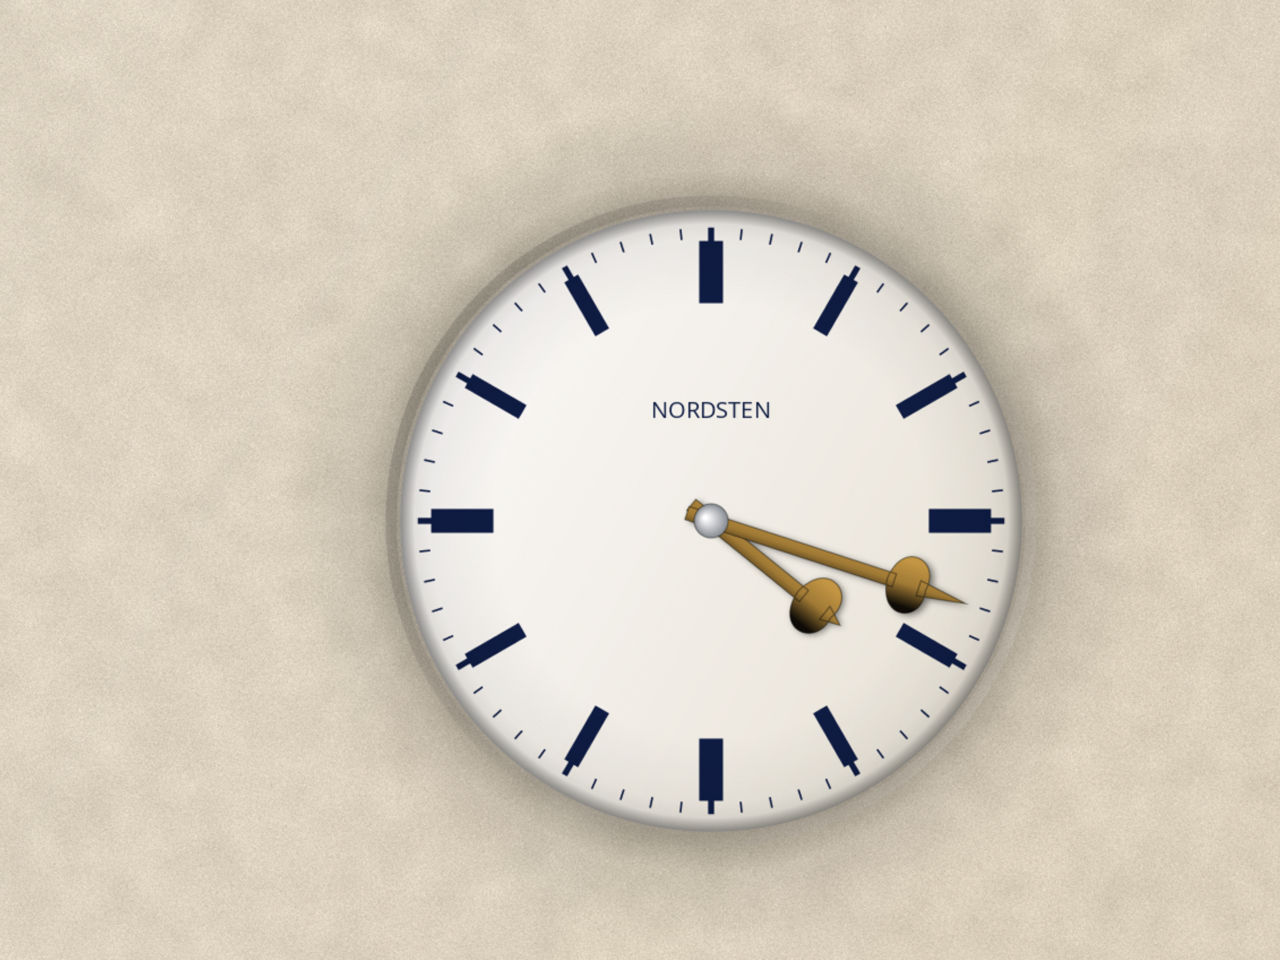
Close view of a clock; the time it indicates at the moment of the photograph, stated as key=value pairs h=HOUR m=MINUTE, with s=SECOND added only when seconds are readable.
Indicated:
h=4 m=18
